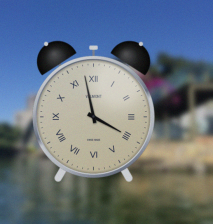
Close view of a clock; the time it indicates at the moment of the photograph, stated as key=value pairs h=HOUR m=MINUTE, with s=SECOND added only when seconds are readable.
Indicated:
h=3 m=58
